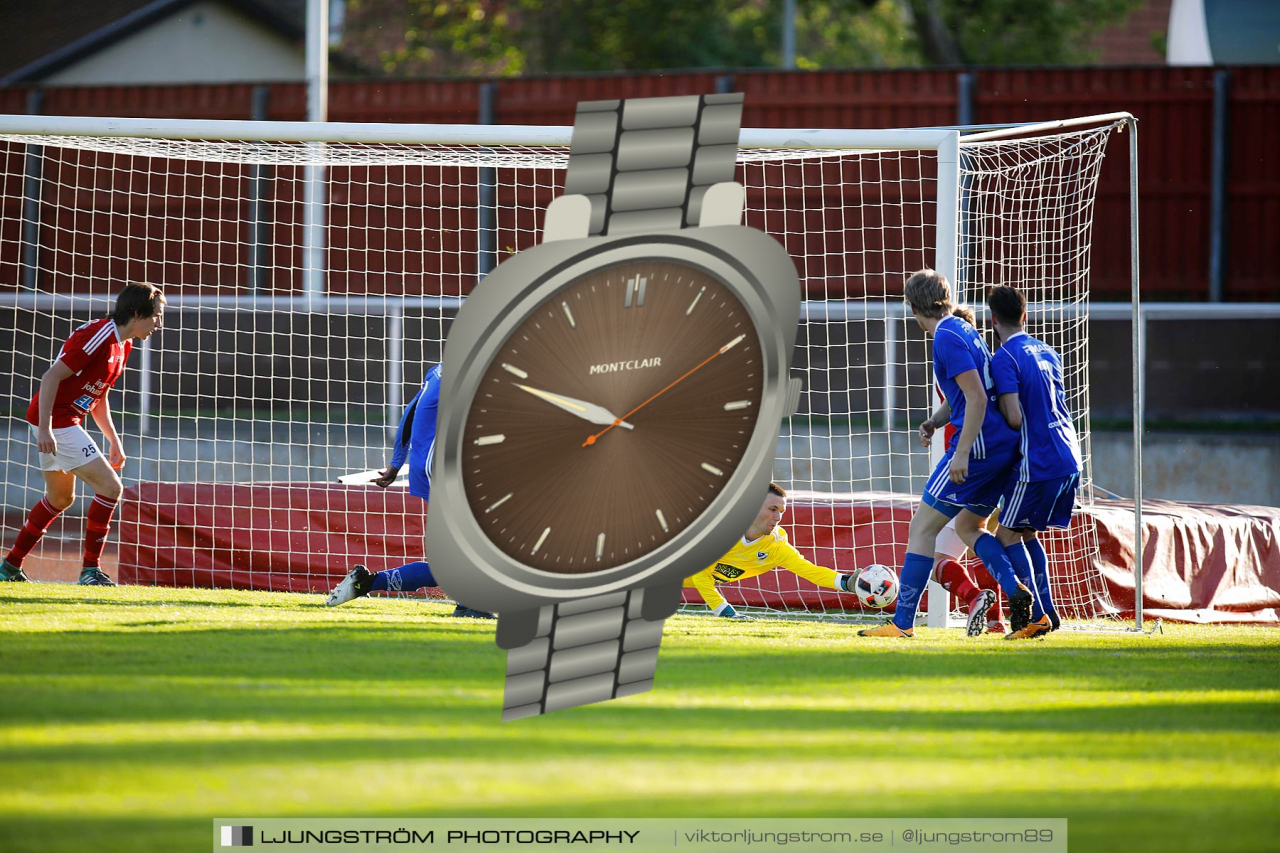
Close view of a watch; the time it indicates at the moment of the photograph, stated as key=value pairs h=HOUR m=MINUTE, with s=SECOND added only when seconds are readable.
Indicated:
h=9 m=49 s=10
